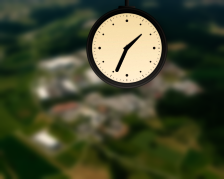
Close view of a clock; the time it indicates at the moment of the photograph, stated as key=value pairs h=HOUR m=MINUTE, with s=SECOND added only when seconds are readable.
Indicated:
h=1 m=34
